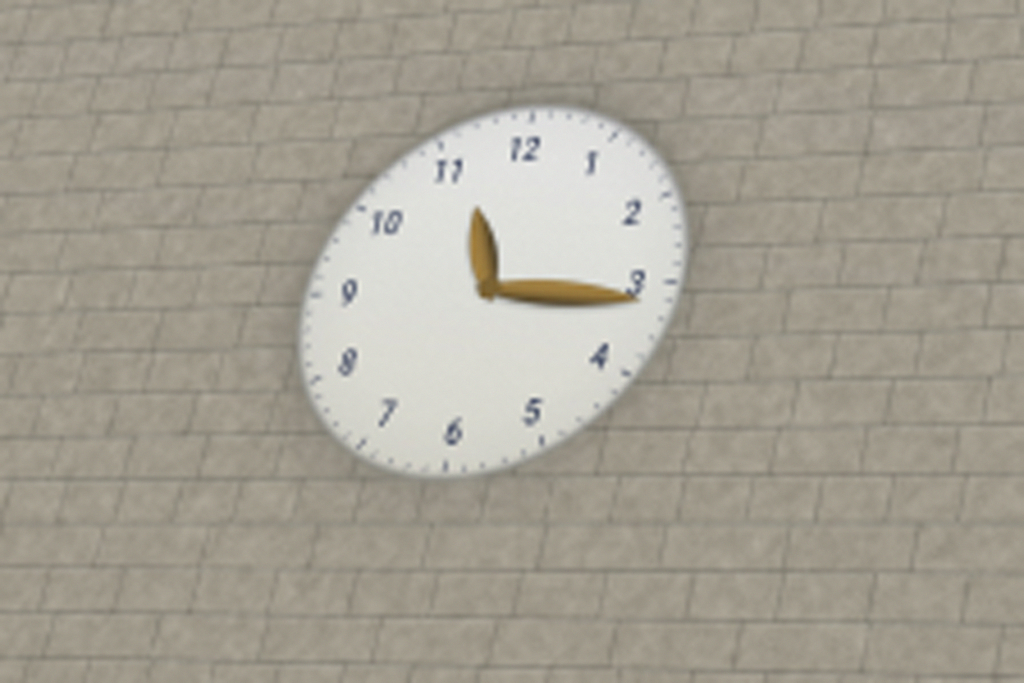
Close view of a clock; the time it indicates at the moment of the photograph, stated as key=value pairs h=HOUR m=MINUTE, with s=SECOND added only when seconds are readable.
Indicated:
h=11 m=16
